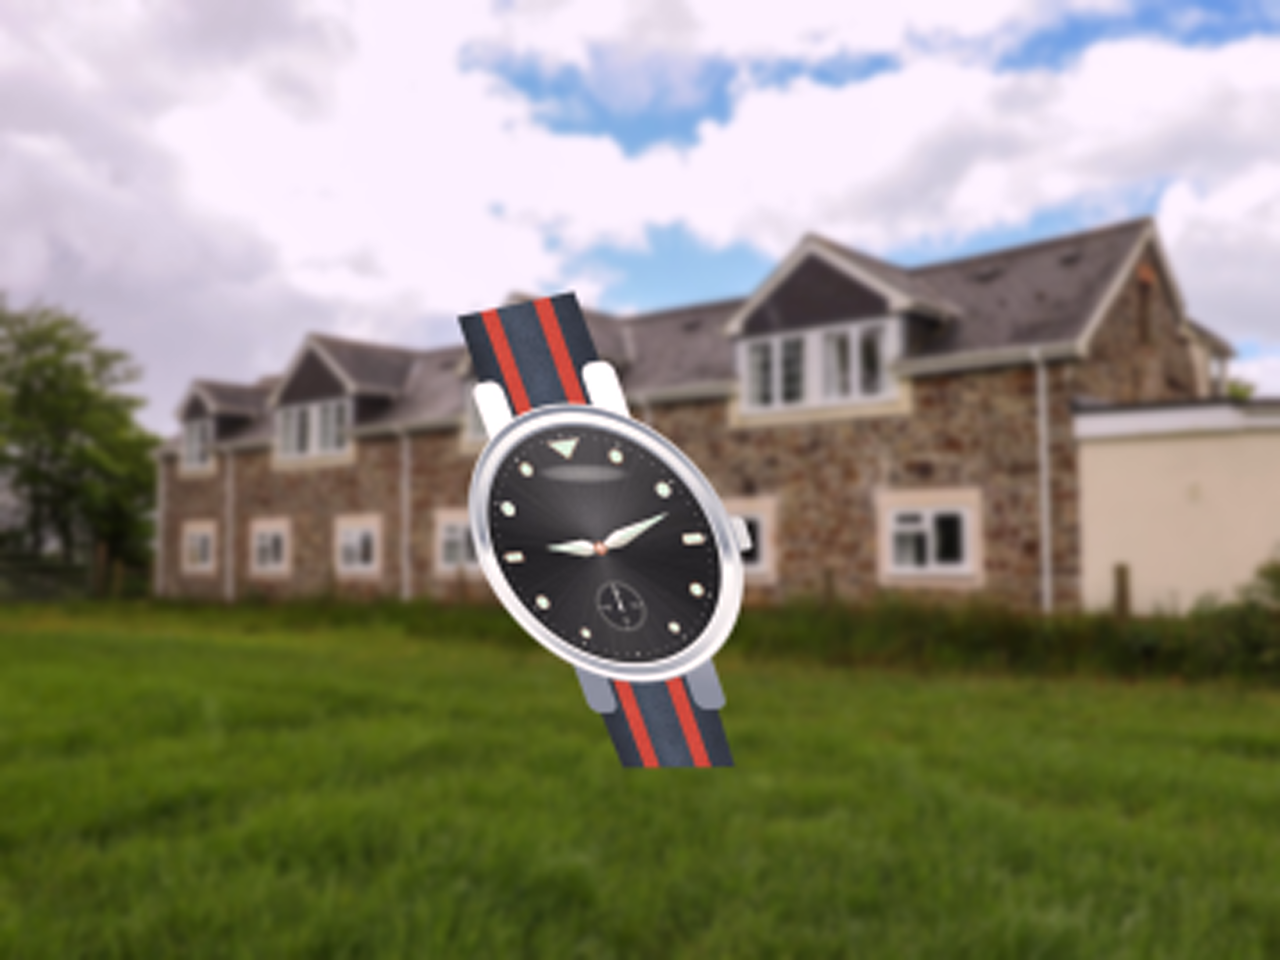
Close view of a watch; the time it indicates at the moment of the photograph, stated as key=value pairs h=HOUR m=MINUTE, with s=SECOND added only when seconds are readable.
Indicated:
h=9 m=12
